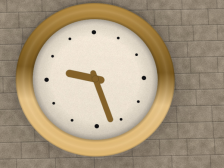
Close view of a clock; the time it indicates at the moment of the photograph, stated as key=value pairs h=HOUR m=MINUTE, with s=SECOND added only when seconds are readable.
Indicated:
h=9 m=27
